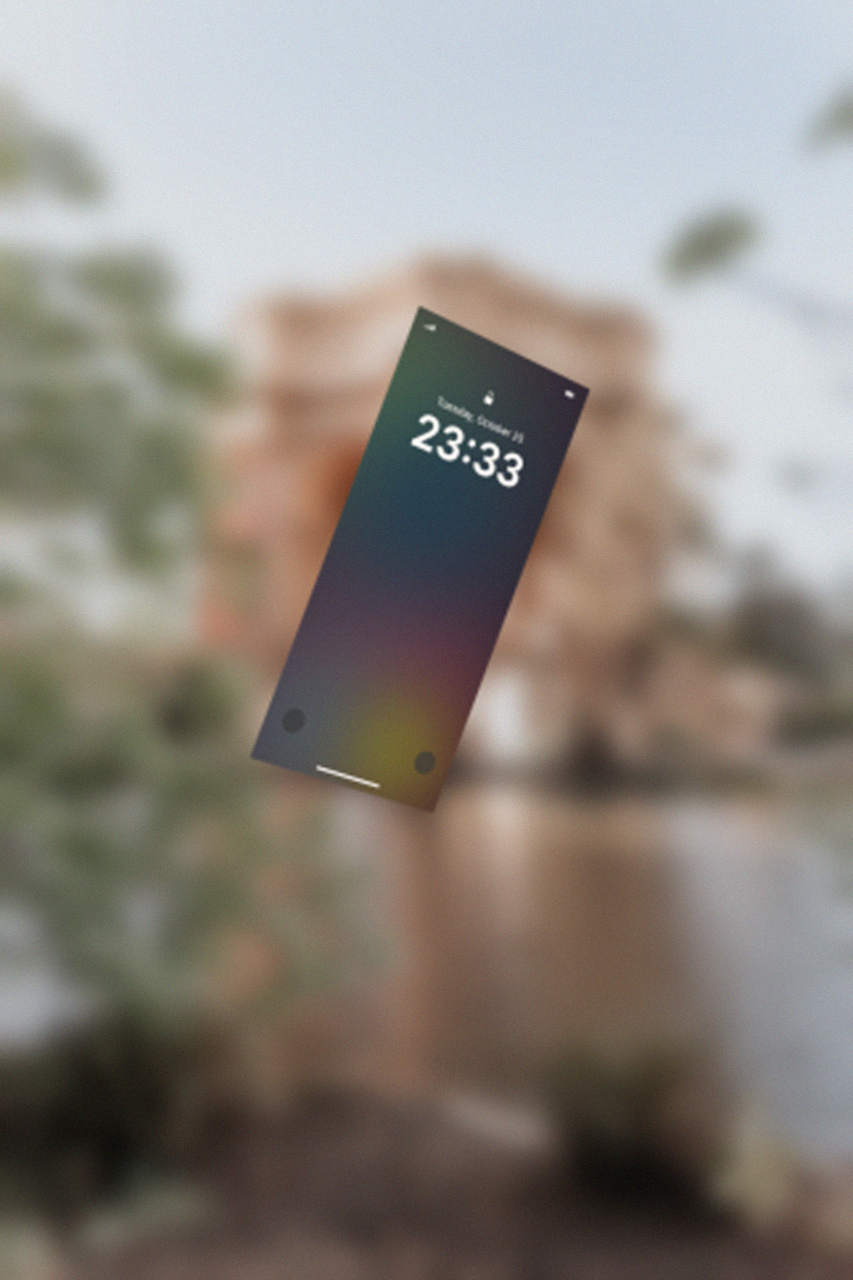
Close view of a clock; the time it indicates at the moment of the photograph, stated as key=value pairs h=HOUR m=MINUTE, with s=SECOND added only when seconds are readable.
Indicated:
h=23 m=33
